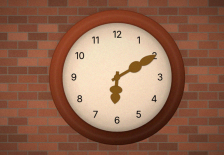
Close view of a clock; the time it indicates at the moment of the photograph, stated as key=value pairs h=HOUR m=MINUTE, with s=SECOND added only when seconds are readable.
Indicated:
h=6 m=10
